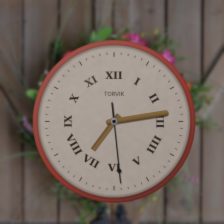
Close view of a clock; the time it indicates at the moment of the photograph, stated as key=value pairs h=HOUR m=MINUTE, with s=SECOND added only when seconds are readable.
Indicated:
h=7 m=13 s=29
